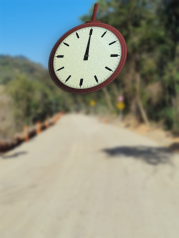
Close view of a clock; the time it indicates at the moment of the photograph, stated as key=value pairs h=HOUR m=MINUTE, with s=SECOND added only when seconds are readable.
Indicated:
h=12 m=0
